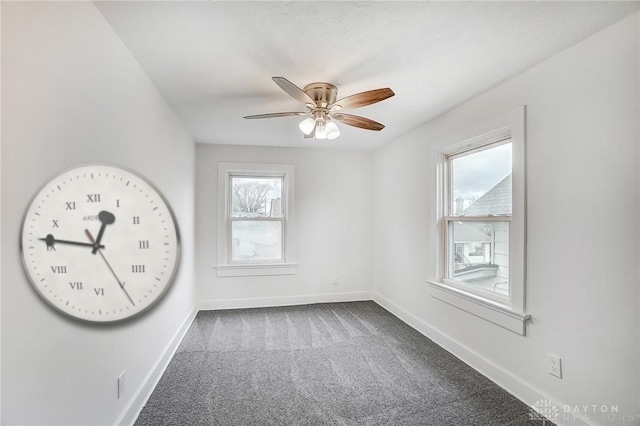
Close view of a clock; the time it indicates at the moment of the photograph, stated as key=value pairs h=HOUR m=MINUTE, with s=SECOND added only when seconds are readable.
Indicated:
h=12 m=46 s=25
